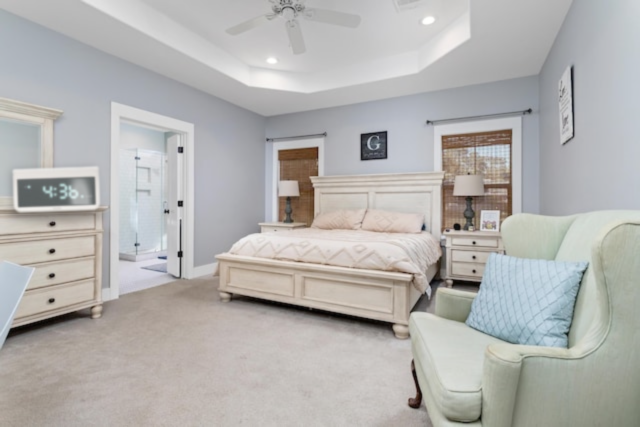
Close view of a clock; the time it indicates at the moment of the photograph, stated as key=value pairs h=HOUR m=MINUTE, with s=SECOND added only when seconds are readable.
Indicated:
h=4 m=36
